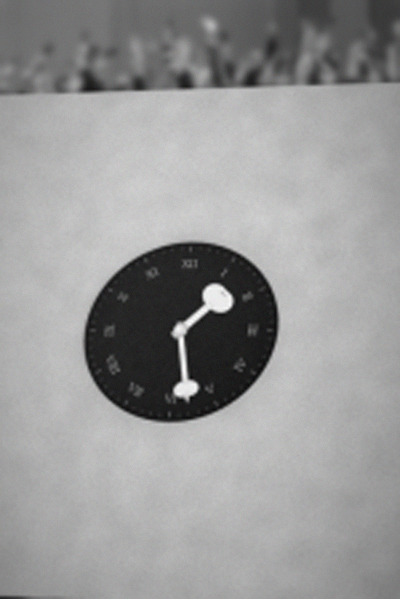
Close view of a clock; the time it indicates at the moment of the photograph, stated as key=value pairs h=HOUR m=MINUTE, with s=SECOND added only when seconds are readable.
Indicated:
h=1 m=28
